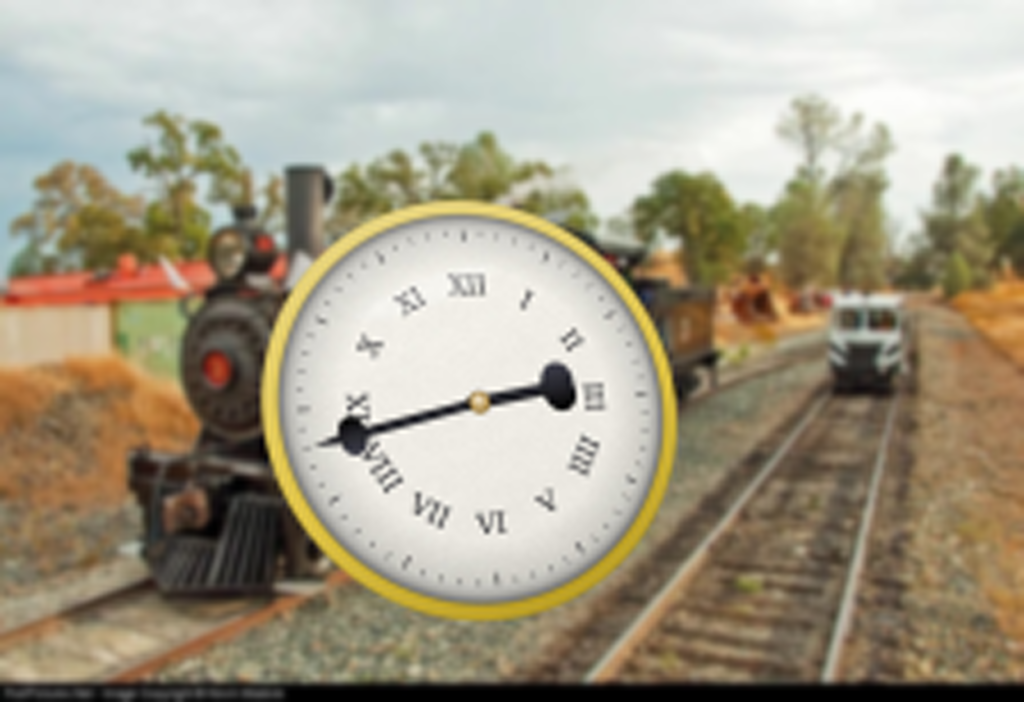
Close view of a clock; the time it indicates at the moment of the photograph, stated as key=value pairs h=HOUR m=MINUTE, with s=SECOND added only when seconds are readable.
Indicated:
h=2 m=43
